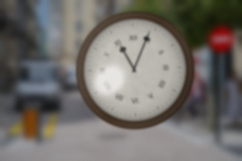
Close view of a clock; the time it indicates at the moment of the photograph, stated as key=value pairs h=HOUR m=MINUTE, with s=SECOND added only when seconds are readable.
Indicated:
h=11 m=4
